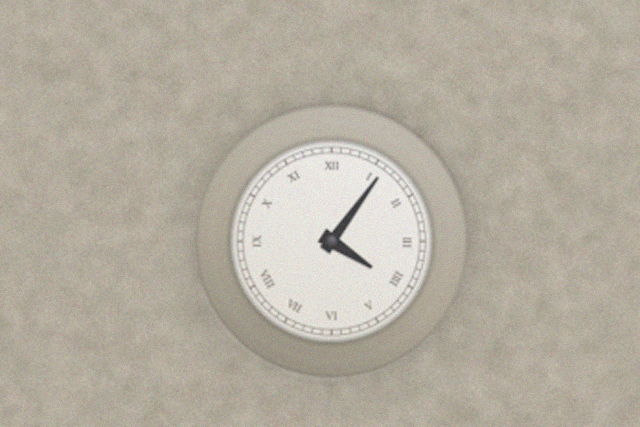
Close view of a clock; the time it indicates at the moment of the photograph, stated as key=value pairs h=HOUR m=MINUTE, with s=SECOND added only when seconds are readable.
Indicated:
h=4 m=6
